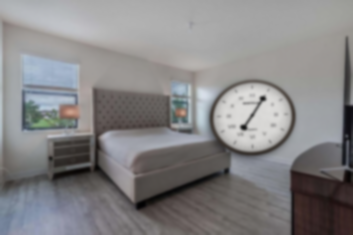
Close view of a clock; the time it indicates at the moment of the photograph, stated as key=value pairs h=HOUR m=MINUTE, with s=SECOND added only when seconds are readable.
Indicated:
h=7 m=5
